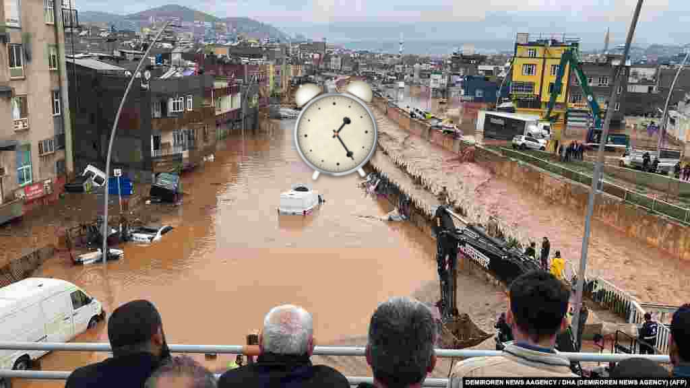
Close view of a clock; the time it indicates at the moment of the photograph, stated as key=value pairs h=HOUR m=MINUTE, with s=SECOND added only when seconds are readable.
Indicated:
h=1 m=25
